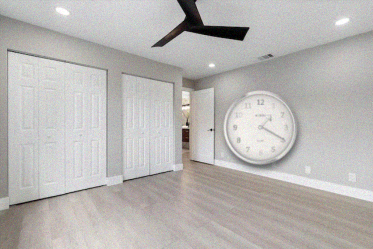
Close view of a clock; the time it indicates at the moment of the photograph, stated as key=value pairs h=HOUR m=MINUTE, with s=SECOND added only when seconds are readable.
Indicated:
h=1 m=20
